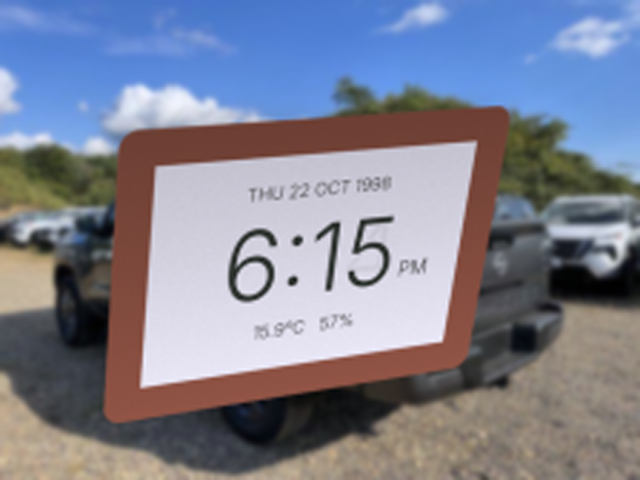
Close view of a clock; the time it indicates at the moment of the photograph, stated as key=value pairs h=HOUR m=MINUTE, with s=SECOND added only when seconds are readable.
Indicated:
h=6 m=15
